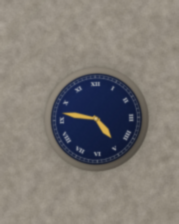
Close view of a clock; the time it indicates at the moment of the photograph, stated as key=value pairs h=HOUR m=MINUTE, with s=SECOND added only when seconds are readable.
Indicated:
h=4 m=47
